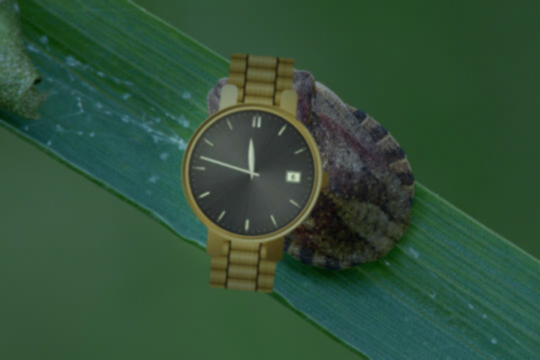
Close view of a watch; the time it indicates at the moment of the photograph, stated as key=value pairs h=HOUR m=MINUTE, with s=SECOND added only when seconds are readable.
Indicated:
h=11 m=47
